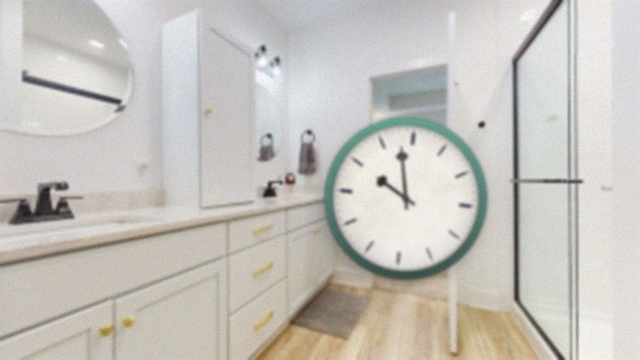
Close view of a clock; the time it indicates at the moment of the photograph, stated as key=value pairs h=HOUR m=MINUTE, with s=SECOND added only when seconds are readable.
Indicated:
h=9 m=58
